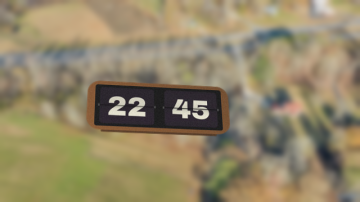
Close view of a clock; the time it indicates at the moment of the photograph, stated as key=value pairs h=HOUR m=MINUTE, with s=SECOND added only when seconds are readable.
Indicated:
h=22 m=45
